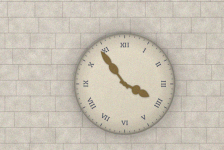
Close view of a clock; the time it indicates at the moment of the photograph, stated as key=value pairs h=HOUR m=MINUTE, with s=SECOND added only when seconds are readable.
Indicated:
h=3 m=54
